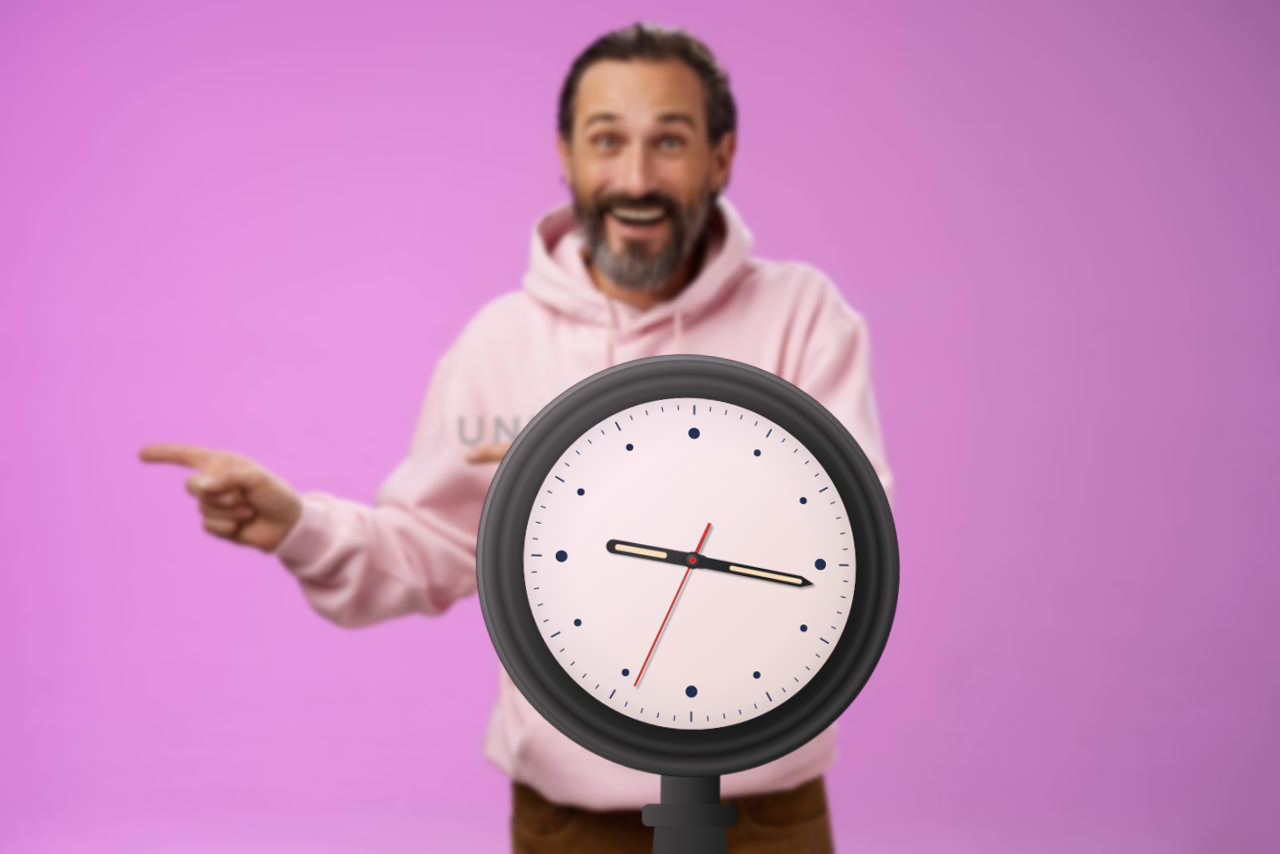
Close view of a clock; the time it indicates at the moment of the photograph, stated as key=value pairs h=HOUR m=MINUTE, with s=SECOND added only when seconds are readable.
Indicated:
h=9 m=16 s=34
